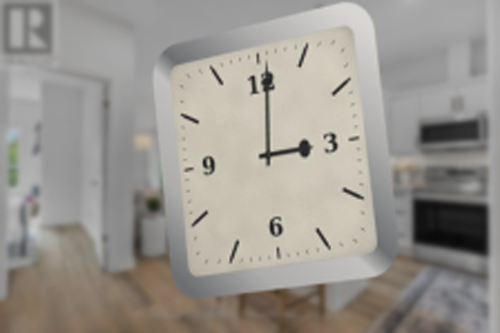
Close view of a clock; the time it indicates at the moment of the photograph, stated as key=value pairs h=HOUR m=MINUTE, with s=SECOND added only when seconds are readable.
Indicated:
h=3 m=1
